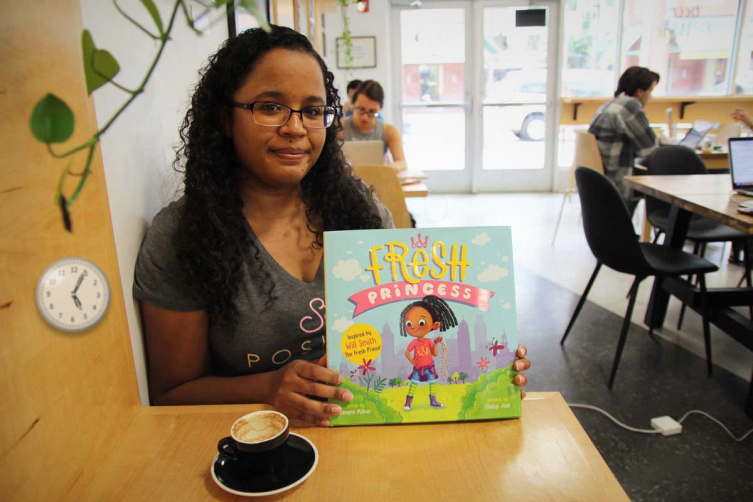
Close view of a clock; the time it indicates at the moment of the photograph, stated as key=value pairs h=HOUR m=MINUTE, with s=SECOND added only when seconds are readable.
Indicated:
h=5 m=4
